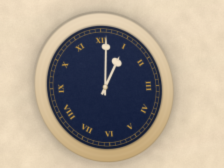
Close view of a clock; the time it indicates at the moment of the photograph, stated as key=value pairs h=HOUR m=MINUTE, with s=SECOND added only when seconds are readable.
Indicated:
h=1 m=1
